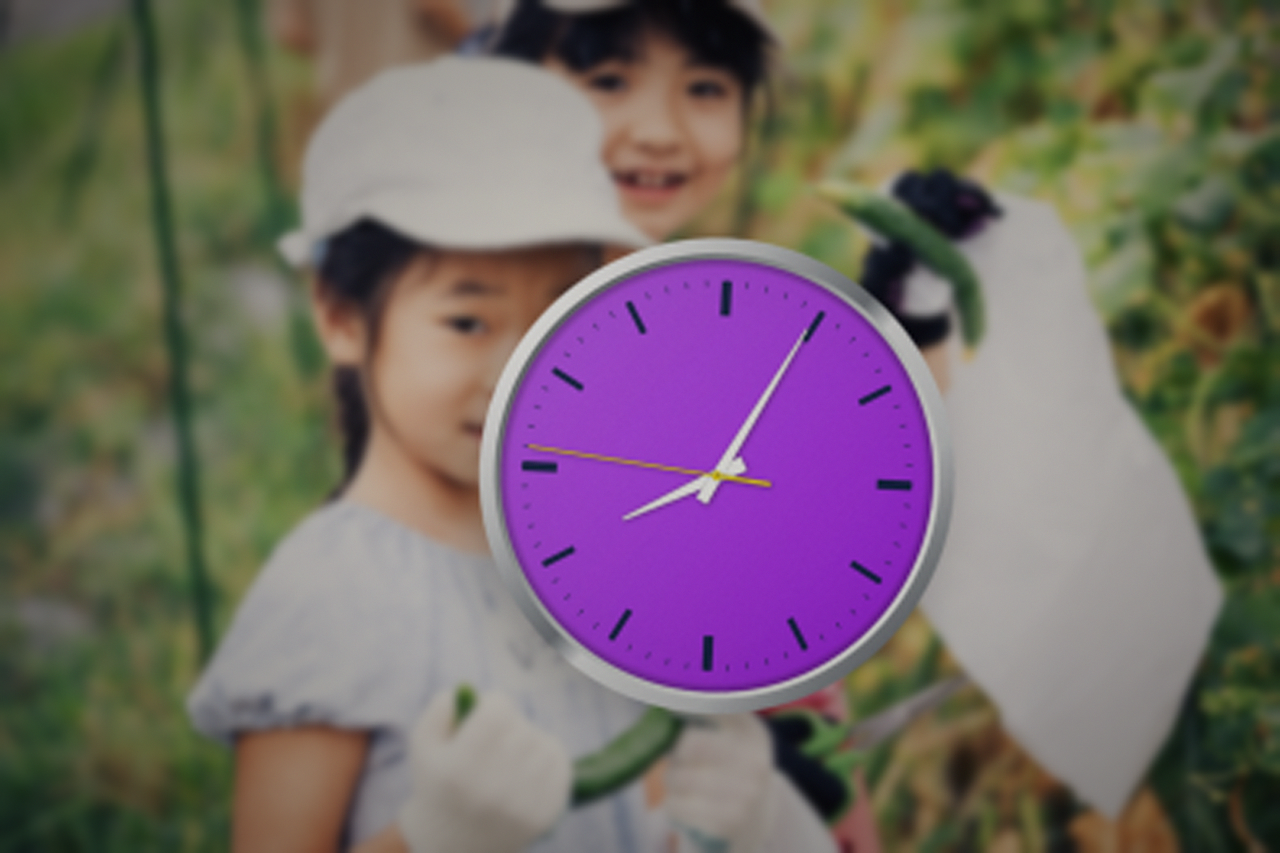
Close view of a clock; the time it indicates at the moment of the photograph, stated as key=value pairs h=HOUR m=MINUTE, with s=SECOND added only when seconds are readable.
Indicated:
h=8 m=4 s=46
